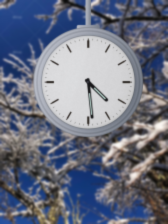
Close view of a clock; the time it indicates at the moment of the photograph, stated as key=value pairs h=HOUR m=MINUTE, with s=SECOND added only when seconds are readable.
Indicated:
h=4 m=29
